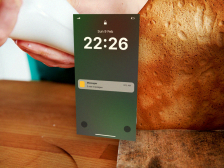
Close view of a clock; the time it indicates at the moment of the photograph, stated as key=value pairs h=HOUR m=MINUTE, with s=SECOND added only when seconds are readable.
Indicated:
h=22 m=26
